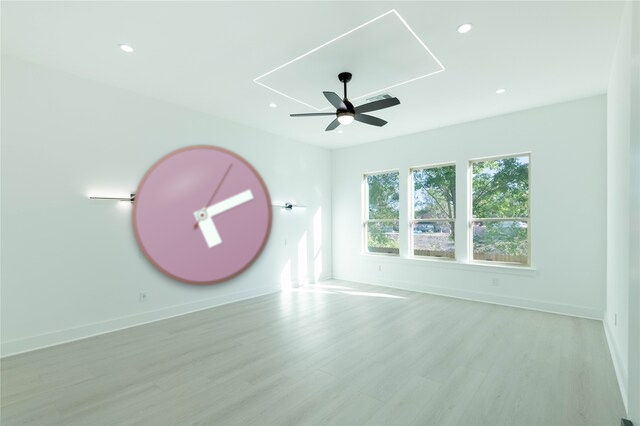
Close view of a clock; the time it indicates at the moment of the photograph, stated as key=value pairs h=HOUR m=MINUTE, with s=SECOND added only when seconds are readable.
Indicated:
h=5 m=11 s=5
